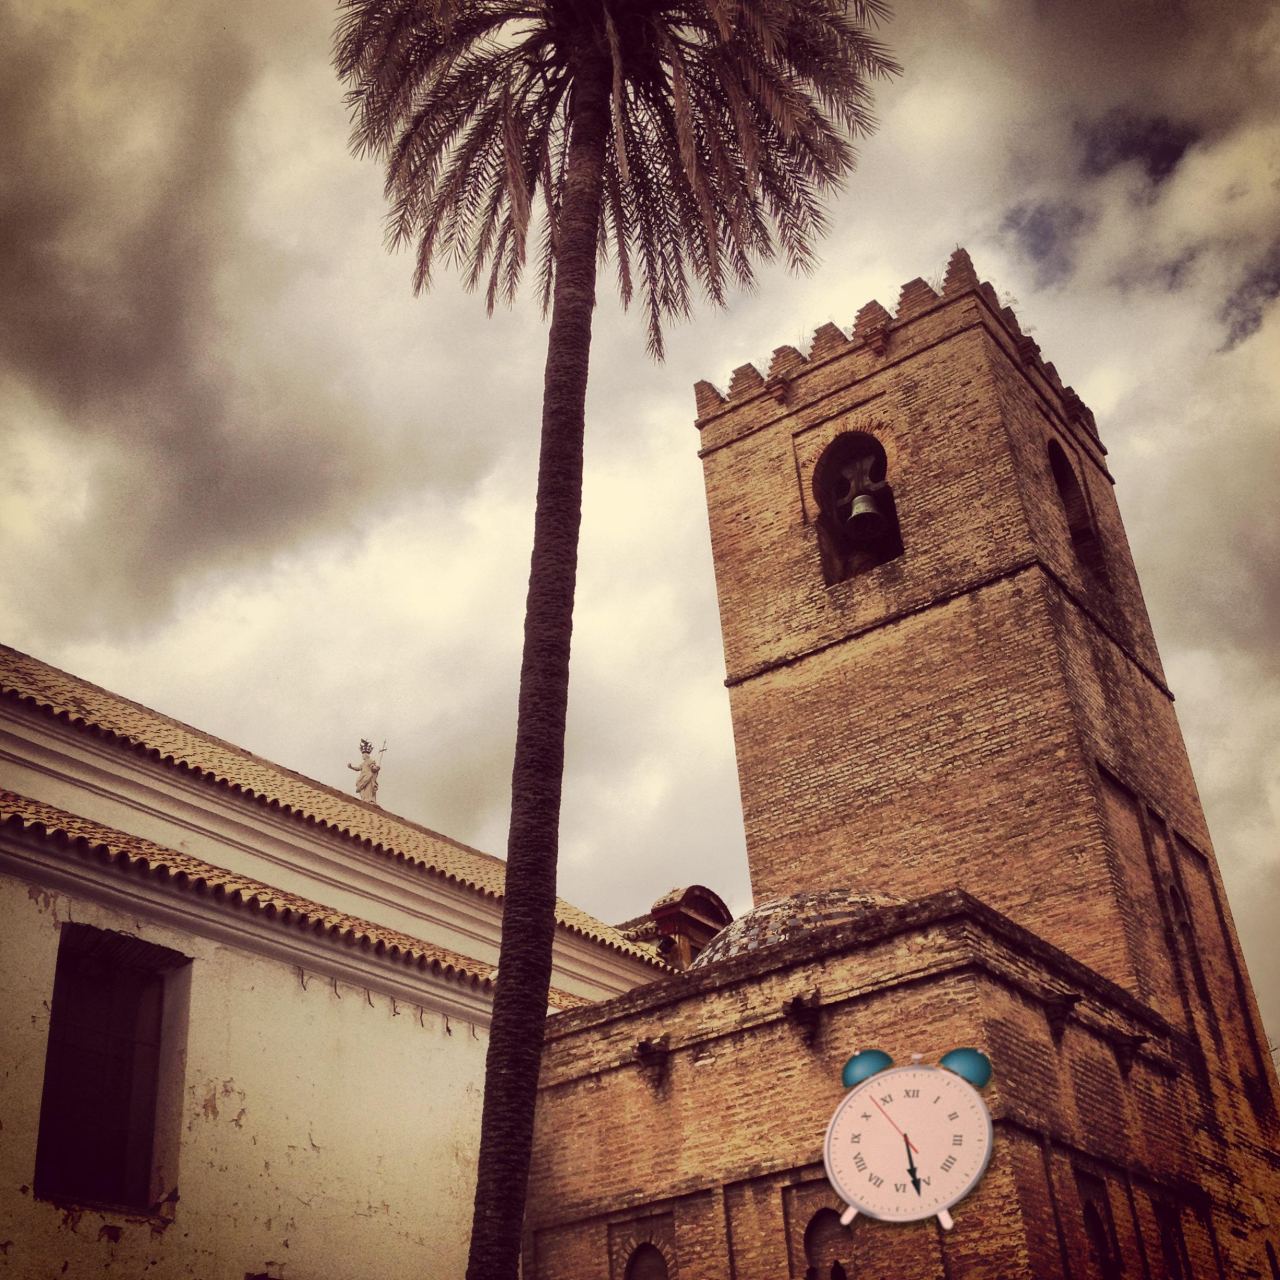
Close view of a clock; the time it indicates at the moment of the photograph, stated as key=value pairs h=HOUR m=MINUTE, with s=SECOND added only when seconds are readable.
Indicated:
h=5 m=26 s=53
